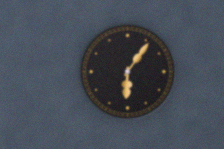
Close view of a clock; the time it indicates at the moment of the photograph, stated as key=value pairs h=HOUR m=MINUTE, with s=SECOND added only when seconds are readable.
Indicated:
h=6 m=6
